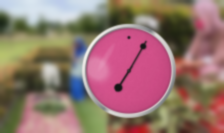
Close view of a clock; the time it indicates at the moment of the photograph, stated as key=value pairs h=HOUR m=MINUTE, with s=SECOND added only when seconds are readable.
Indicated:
h=7 m=5
